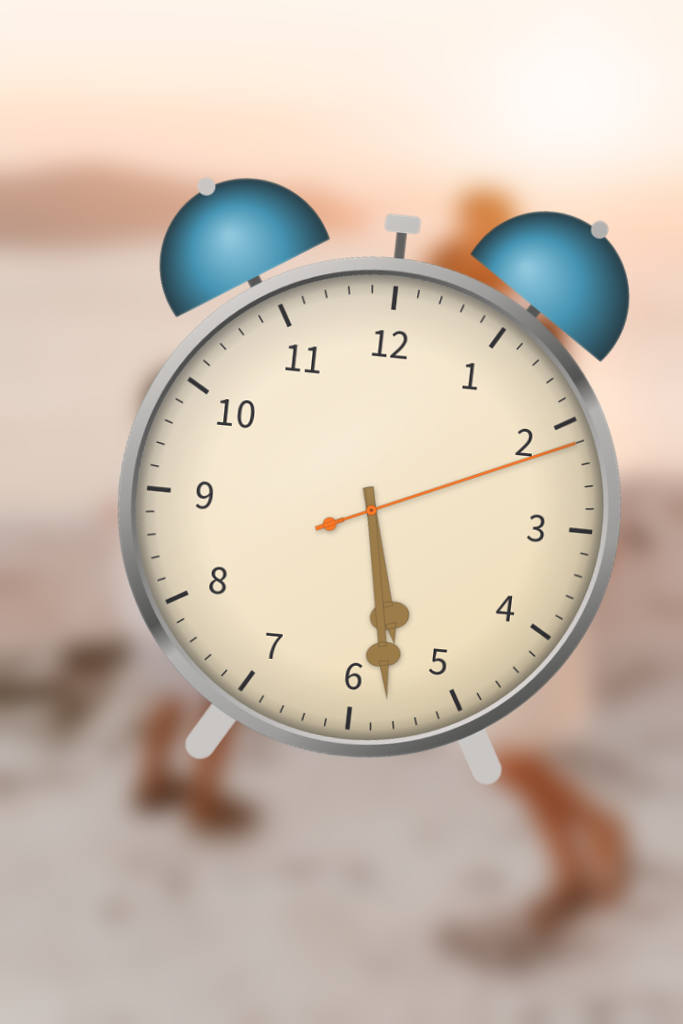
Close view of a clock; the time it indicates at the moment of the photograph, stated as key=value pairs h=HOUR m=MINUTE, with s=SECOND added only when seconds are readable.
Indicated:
h=5 m=28 s=11
